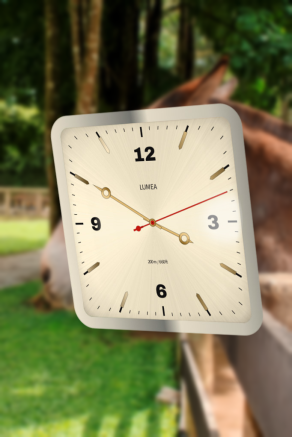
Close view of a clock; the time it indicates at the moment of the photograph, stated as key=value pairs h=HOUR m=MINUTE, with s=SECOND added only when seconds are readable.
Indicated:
h=3 m=50 s=12
